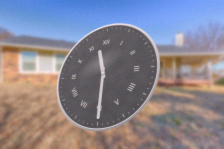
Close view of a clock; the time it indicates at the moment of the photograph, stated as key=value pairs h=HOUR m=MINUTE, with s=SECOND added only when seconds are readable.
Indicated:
h=11 m=30
